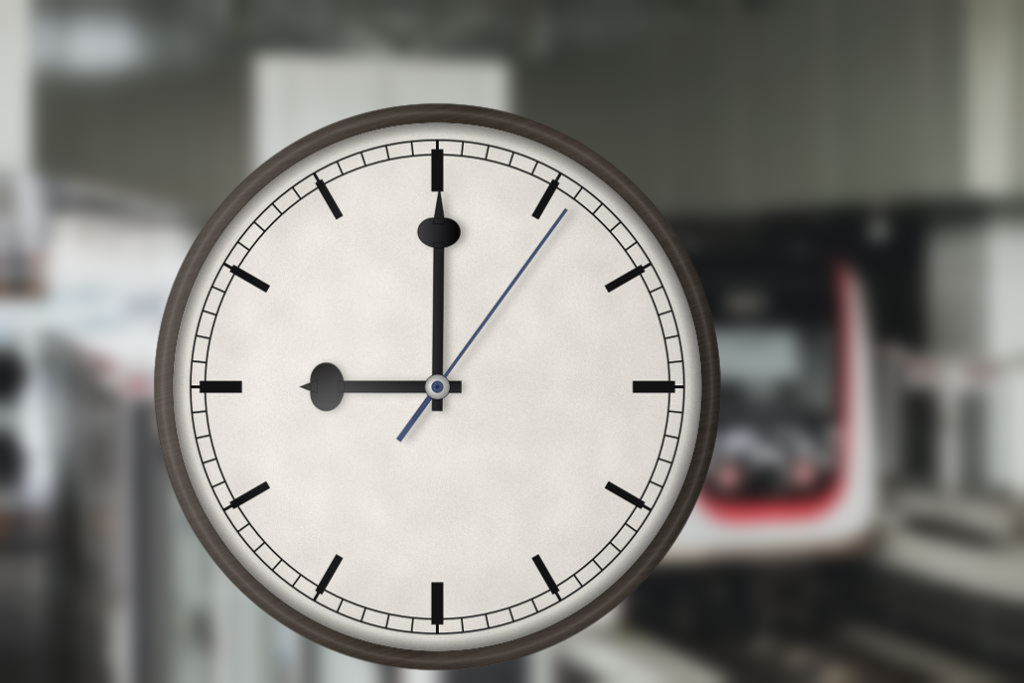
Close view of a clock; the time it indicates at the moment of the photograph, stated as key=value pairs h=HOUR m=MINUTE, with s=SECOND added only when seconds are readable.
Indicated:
h=9 m=0 s=6
